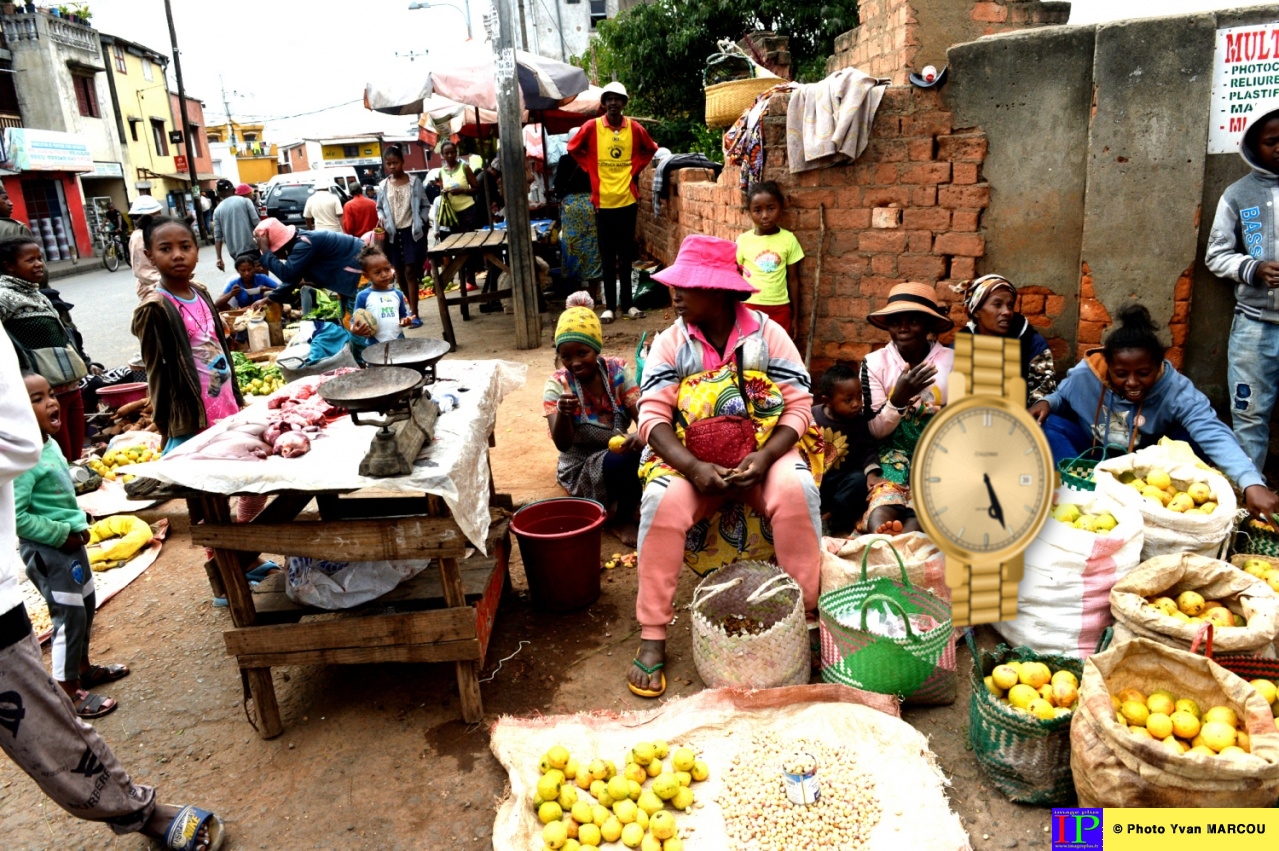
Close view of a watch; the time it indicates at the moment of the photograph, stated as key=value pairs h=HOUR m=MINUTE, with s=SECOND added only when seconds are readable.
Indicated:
h=5 m=26
